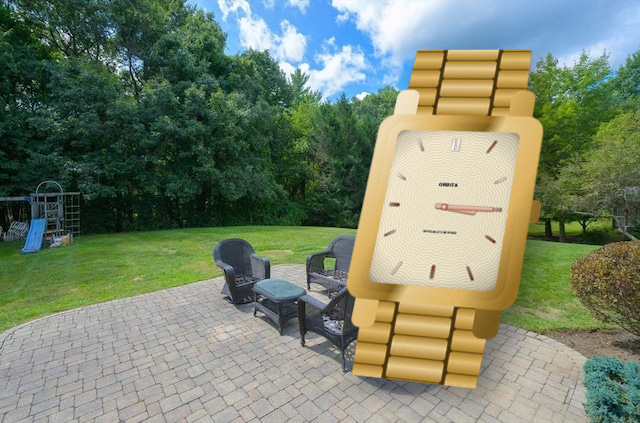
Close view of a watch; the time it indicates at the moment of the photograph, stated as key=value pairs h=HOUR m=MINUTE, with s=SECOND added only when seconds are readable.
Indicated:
h=3 m=15
